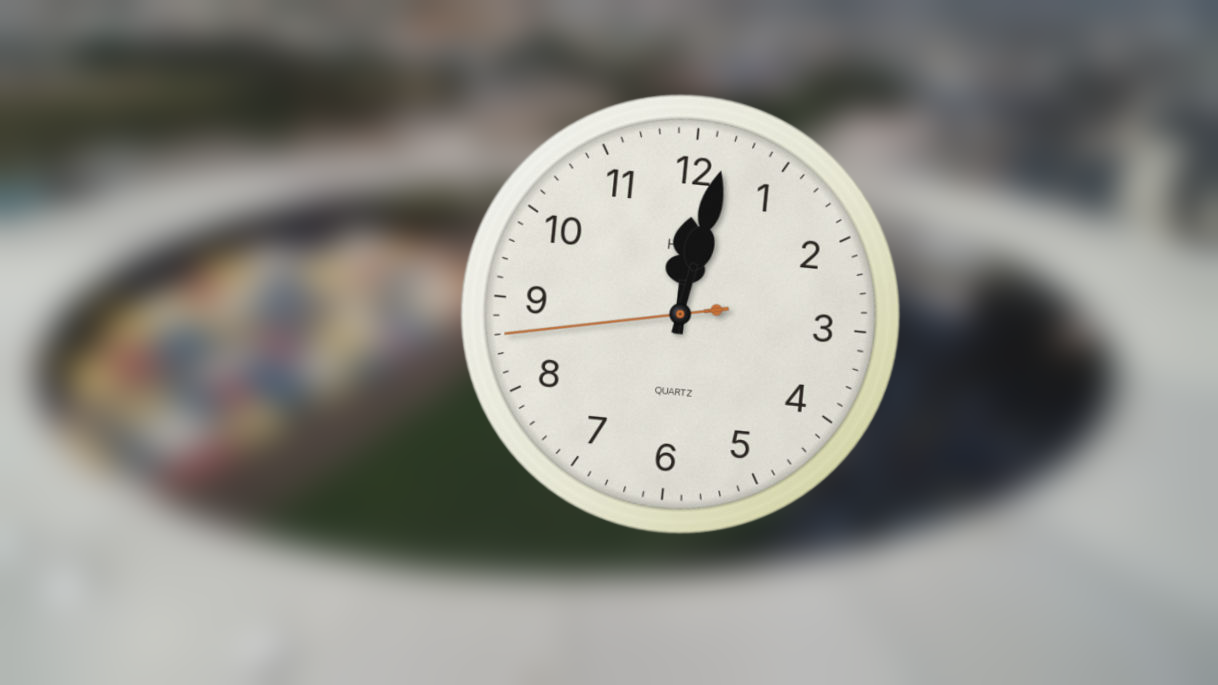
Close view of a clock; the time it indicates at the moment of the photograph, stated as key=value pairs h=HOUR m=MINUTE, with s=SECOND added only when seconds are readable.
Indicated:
h=12 m=1 s=43
